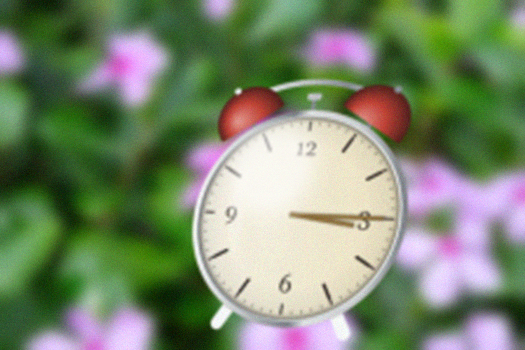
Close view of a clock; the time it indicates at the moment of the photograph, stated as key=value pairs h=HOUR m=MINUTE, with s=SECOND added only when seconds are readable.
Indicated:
h=3 m=15
